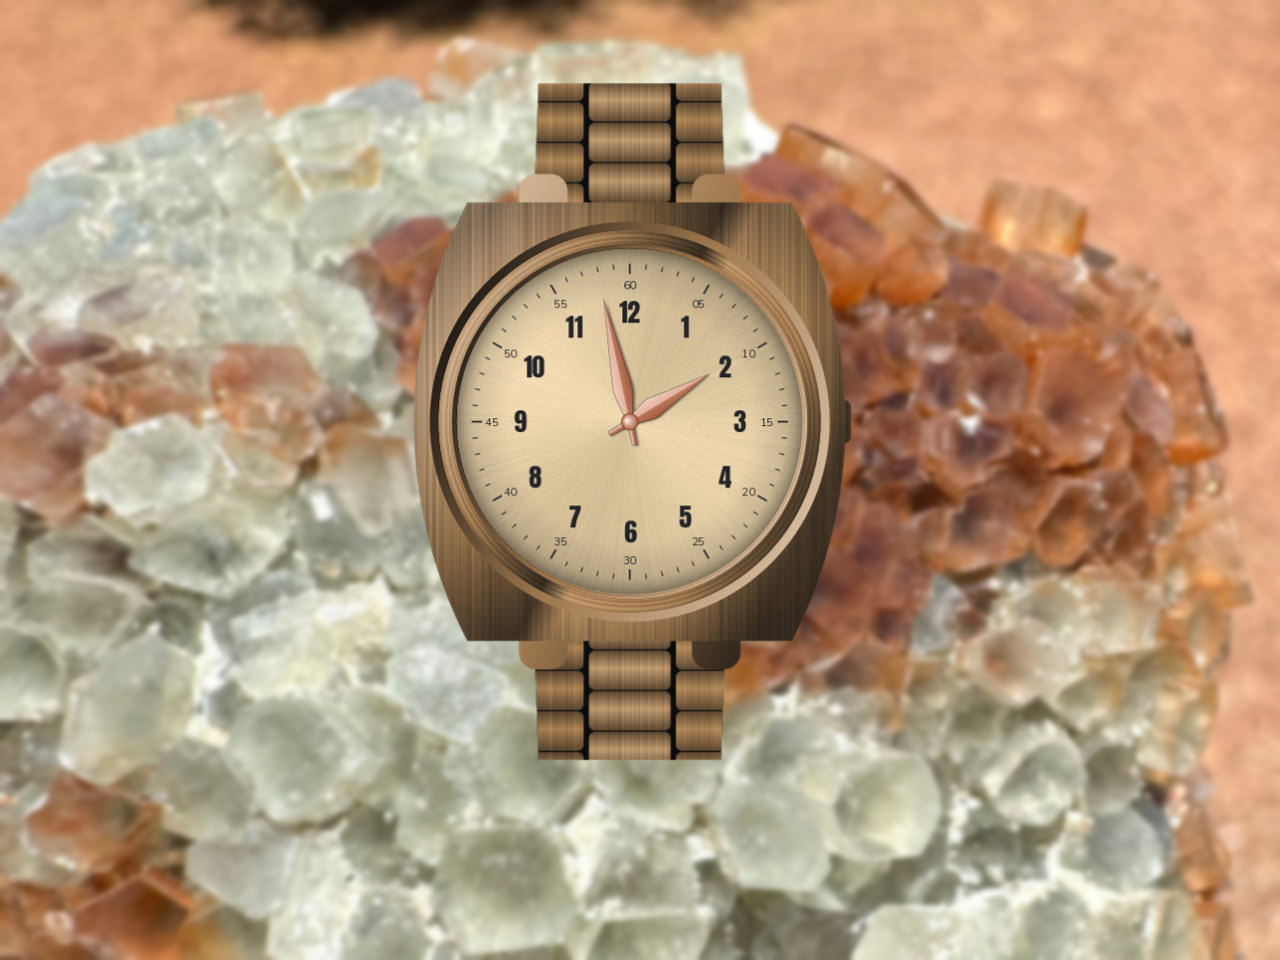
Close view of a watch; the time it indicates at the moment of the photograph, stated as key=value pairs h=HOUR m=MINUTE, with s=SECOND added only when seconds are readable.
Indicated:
h=1 m=58
